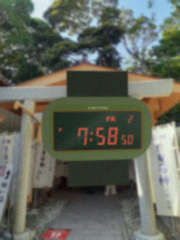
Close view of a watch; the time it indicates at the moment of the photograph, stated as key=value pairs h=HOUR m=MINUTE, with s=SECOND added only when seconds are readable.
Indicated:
h=7 m=58
